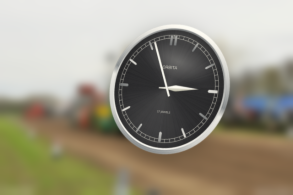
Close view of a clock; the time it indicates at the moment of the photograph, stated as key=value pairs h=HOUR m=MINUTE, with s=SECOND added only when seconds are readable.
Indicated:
h=2 m=56
